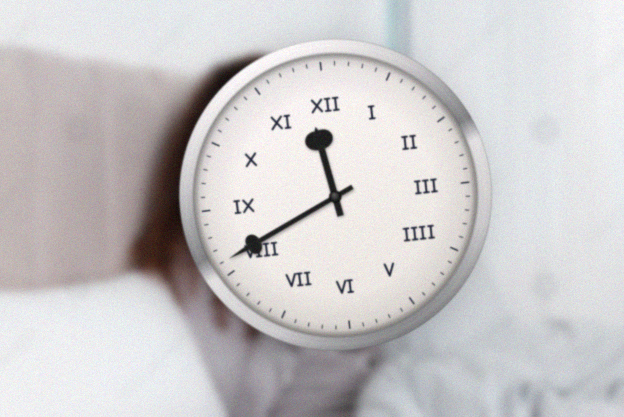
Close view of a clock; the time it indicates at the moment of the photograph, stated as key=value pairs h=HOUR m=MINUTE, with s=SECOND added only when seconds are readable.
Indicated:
h=11 m=41
